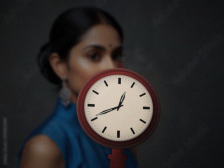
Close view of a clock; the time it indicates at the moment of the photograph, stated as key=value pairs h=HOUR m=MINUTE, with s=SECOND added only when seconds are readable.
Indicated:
h=12 m=41
